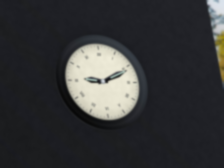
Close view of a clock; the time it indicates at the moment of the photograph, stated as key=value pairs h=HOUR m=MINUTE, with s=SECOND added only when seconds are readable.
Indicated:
h=9 m=11
